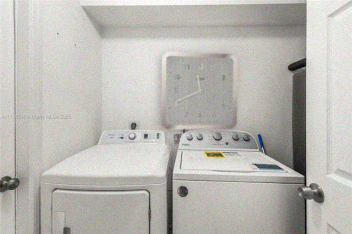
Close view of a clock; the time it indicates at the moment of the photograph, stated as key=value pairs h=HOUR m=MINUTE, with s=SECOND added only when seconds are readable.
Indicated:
h=11 m=41
